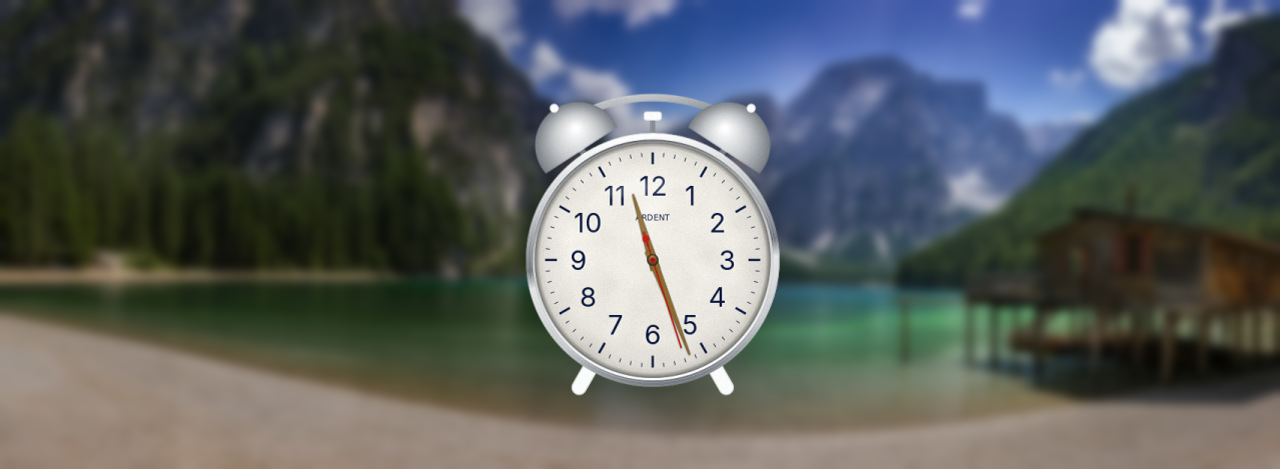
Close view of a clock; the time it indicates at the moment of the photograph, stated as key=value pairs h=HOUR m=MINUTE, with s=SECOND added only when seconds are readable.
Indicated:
h=11 m=26 s=27
